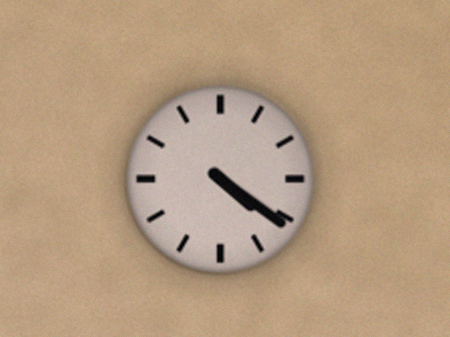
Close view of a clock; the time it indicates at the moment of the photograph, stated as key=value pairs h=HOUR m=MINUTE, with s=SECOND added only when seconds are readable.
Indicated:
h=4 m=21
